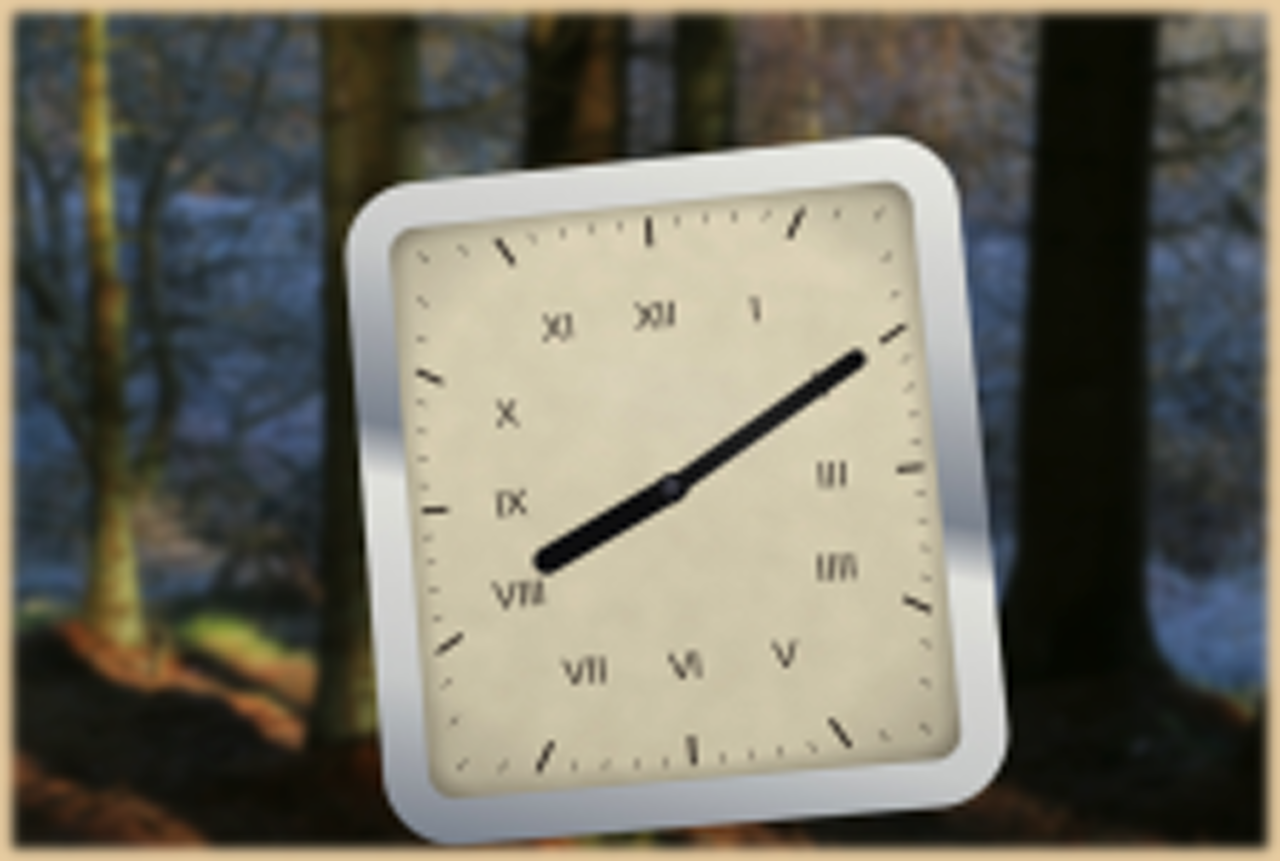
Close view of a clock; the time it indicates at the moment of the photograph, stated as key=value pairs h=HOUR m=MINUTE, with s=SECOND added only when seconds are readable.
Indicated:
h=8 m=10
